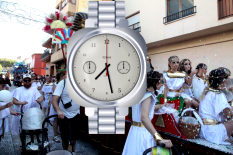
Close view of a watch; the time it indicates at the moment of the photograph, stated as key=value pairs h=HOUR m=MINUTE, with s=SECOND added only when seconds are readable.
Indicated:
h=7 m=28
